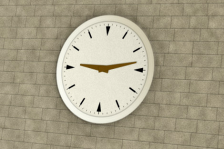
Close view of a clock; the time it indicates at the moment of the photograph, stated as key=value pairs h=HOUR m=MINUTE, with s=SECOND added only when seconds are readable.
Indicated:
h=9 m=13
